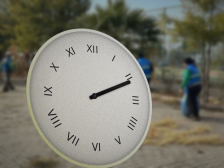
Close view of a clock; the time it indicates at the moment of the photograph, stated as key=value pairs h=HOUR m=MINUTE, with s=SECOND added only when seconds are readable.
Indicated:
h=2 m=11
